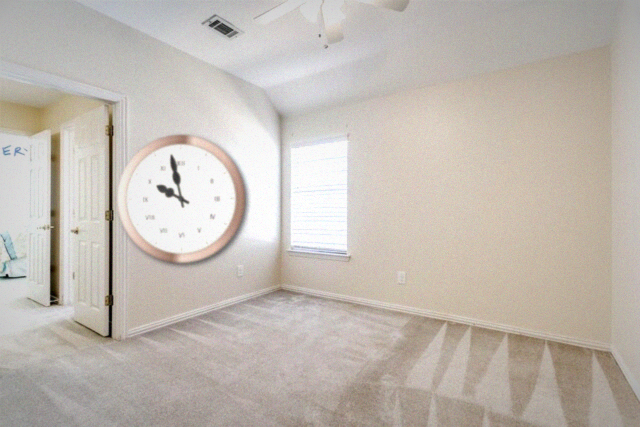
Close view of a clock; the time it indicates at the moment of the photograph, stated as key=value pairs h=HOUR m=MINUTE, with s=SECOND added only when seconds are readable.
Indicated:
h=9 m=58
